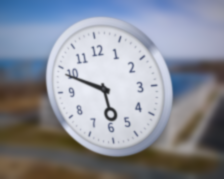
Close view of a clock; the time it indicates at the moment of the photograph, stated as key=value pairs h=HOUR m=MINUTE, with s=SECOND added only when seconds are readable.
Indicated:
h=5 m=49
